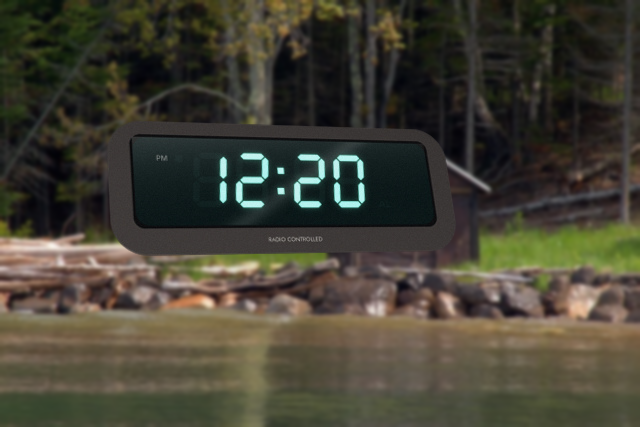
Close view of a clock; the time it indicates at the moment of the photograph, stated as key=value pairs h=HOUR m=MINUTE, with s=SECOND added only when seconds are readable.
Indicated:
h=12 m=20
